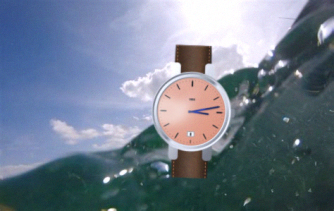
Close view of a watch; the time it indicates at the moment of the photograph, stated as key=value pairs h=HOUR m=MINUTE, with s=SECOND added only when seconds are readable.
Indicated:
h=3 m=13
